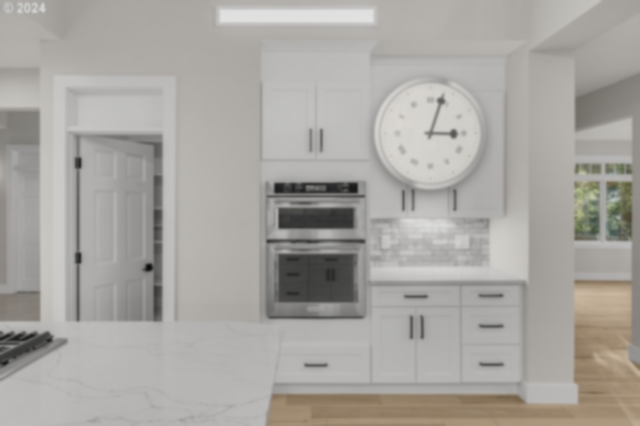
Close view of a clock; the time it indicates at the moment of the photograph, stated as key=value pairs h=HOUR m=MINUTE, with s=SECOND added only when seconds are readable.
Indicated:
h=3 m=3
